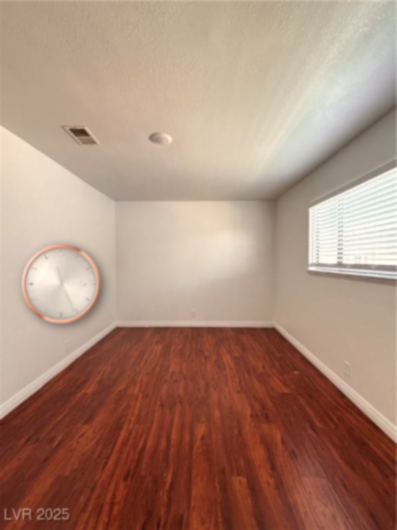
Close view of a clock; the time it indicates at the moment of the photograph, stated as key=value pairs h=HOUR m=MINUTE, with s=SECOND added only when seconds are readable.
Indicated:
h=11 m=26
